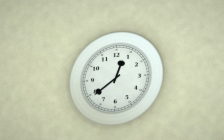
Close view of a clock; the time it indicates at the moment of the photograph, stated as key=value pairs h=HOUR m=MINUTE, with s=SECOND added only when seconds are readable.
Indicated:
h=12 m=39
